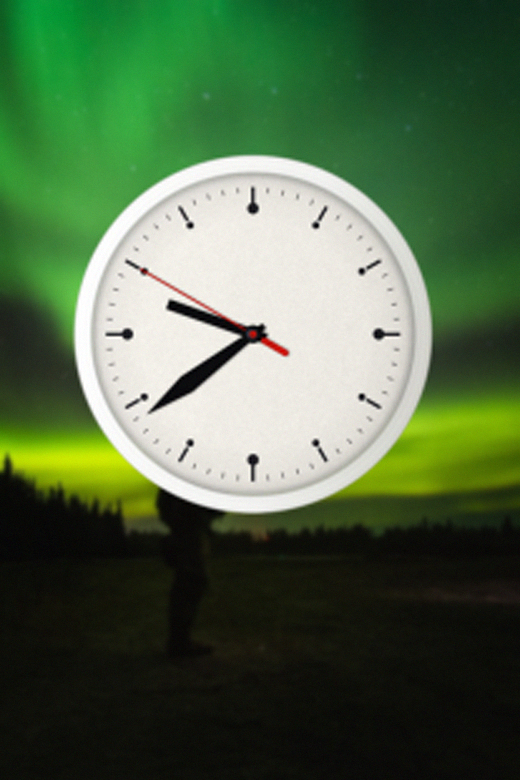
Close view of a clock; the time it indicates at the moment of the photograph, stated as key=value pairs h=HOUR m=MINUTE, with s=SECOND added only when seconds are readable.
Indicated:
h=9 m=38 s=50
